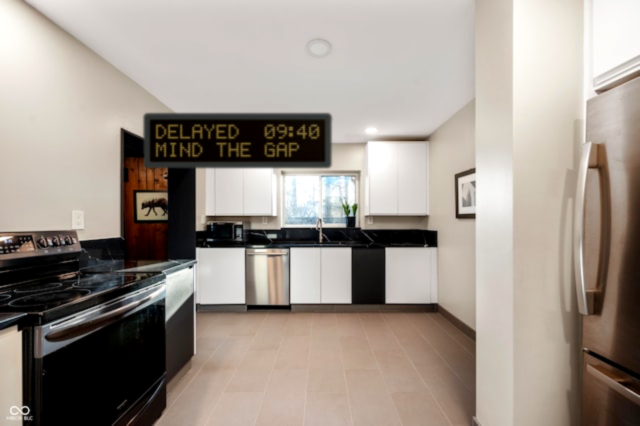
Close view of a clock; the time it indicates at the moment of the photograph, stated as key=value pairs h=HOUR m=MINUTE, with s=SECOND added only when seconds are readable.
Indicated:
h=9 m=40
